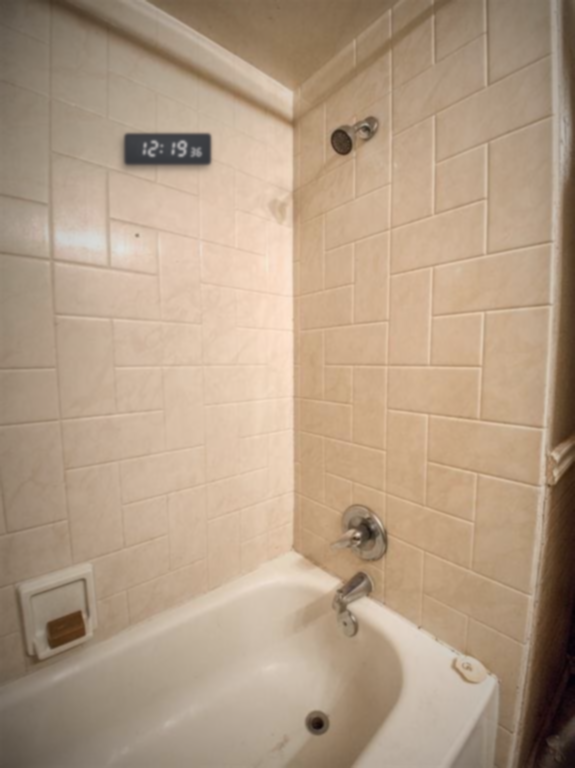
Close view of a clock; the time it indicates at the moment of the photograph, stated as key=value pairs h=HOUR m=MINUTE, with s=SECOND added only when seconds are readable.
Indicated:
h=12 m=19
